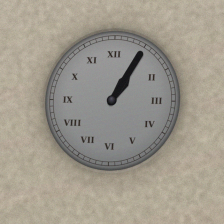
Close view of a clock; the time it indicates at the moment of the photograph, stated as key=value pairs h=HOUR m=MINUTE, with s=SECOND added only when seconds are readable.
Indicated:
h=1 m=5
